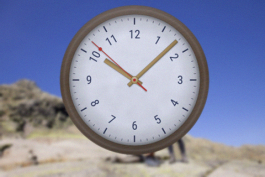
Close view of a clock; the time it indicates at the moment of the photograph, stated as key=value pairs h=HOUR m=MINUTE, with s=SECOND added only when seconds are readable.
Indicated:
h=10 m=7 s=52
